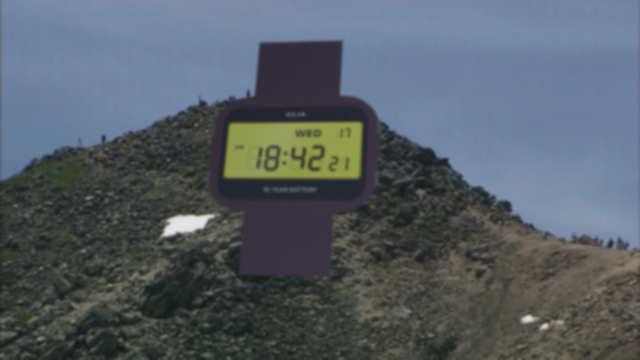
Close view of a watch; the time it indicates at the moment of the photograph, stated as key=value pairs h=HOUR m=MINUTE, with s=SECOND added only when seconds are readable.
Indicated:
h=18 m=42 s=21
